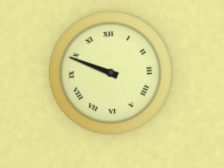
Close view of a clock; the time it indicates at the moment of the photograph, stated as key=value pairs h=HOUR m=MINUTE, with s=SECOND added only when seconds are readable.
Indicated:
h=9 m=49
